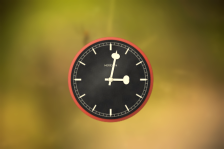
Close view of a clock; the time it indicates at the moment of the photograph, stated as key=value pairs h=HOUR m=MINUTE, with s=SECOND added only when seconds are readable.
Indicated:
h=3 m=2
